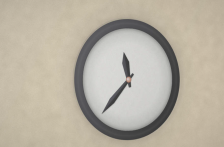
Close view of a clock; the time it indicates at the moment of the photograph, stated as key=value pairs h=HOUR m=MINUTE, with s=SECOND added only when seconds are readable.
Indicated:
h=11 m=37
